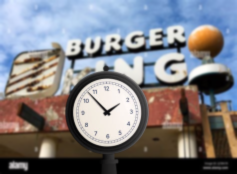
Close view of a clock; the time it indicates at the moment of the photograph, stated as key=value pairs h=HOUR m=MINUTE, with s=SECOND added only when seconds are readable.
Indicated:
h=1 m=53
